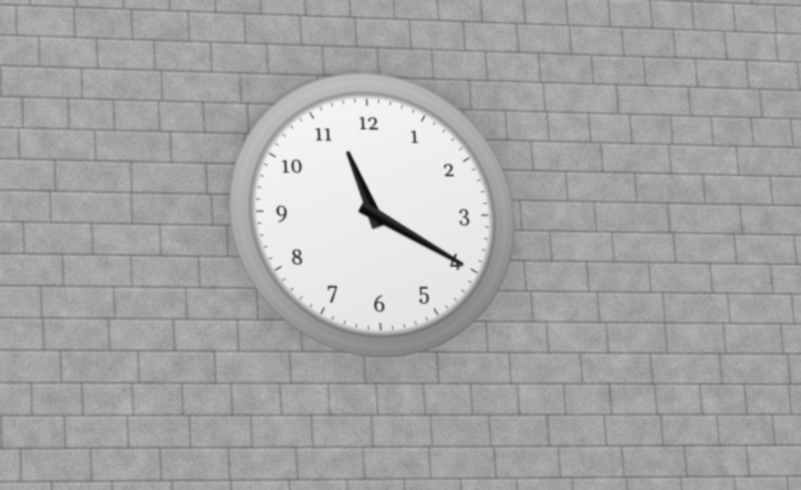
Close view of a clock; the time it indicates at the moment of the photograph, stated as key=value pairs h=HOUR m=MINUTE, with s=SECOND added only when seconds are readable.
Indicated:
h=11 m=20
